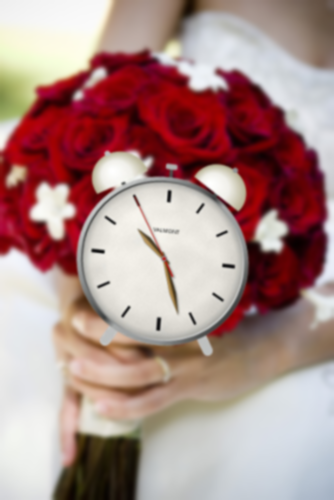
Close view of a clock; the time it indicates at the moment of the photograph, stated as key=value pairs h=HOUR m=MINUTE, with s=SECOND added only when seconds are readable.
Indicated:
h=10 m=26 s=55
